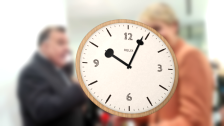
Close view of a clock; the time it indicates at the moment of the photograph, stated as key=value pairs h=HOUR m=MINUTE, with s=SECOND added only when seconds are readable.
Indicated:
h=10 m=4
